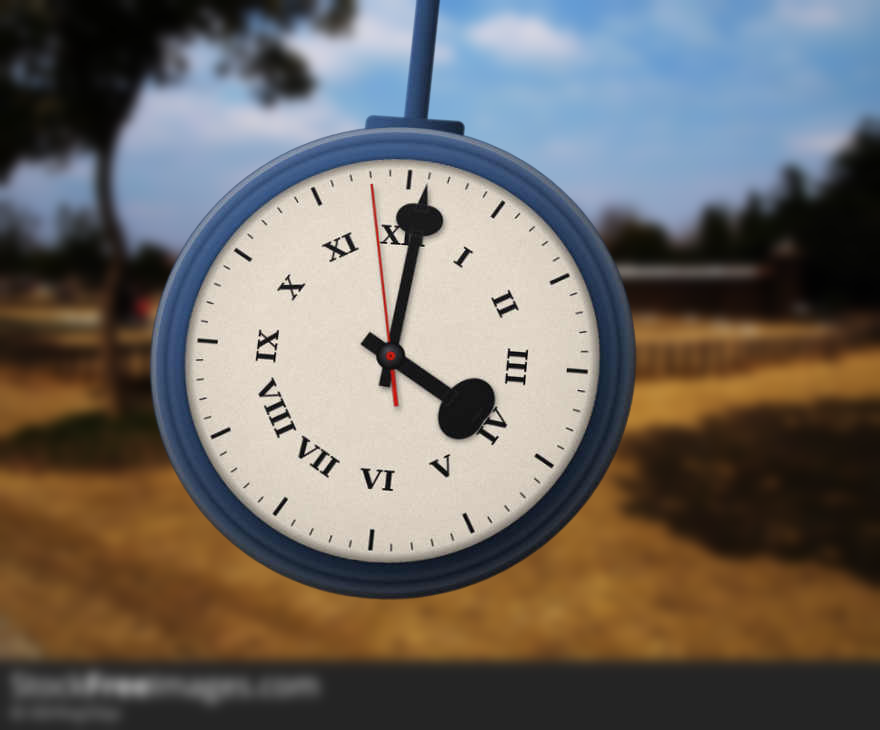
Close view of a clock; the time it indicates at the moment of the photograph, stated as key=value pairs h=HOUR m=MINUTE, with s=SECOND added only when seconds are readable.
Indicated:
h=4 m=0 s=58
